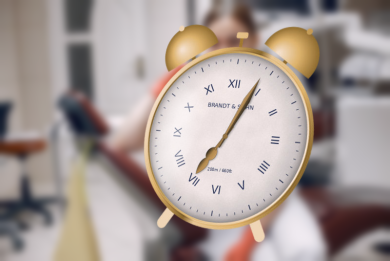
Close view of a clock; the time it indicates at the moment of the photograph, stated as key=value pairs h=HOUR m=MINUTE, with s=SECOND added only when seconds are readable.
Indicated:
h=7 m=4
